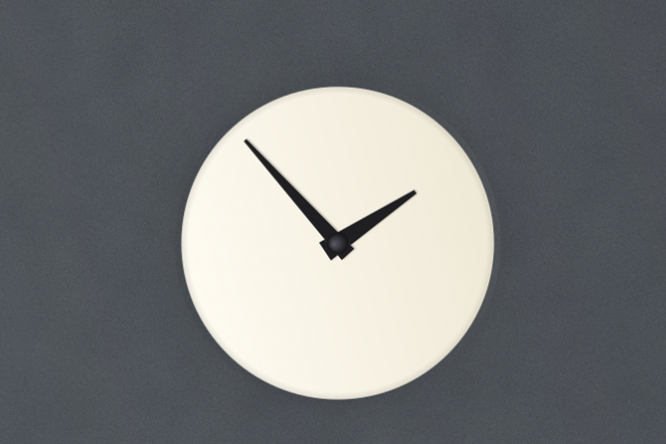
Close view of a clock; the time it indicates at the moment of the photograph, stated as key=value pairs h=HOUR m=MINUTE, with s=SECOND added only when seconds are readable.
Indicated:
h=1 m=53
